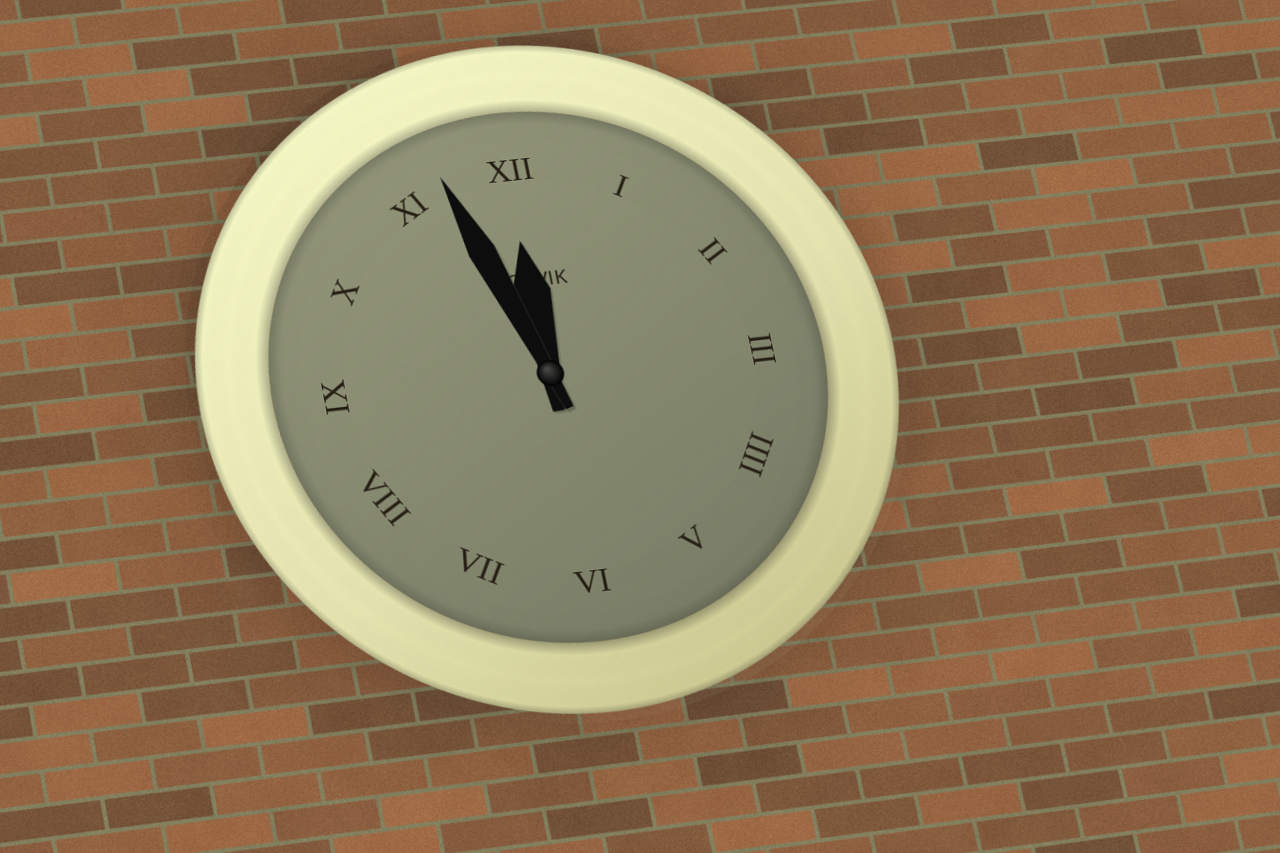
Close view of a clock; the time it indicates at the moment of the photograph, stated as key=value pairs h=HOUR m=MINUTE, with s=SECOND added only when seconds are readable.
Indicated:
h=11 m=57
